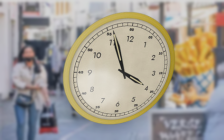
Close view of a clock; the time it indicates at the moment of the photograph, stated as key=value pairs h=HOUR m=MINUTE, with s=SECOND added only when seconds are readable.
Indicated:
h=3 m=56
